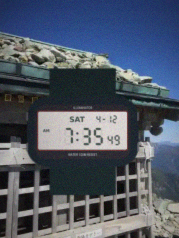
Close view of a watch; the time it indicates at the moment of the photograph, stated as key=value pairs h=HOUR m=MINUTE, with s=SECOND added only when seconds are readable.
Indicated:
h=7 m=35 s=49
